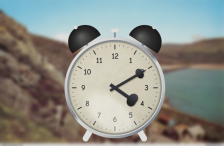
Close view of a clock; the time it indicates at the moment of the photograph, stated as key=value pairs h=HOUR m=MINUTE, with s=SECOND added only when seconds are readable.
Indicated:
h=4 m=10
